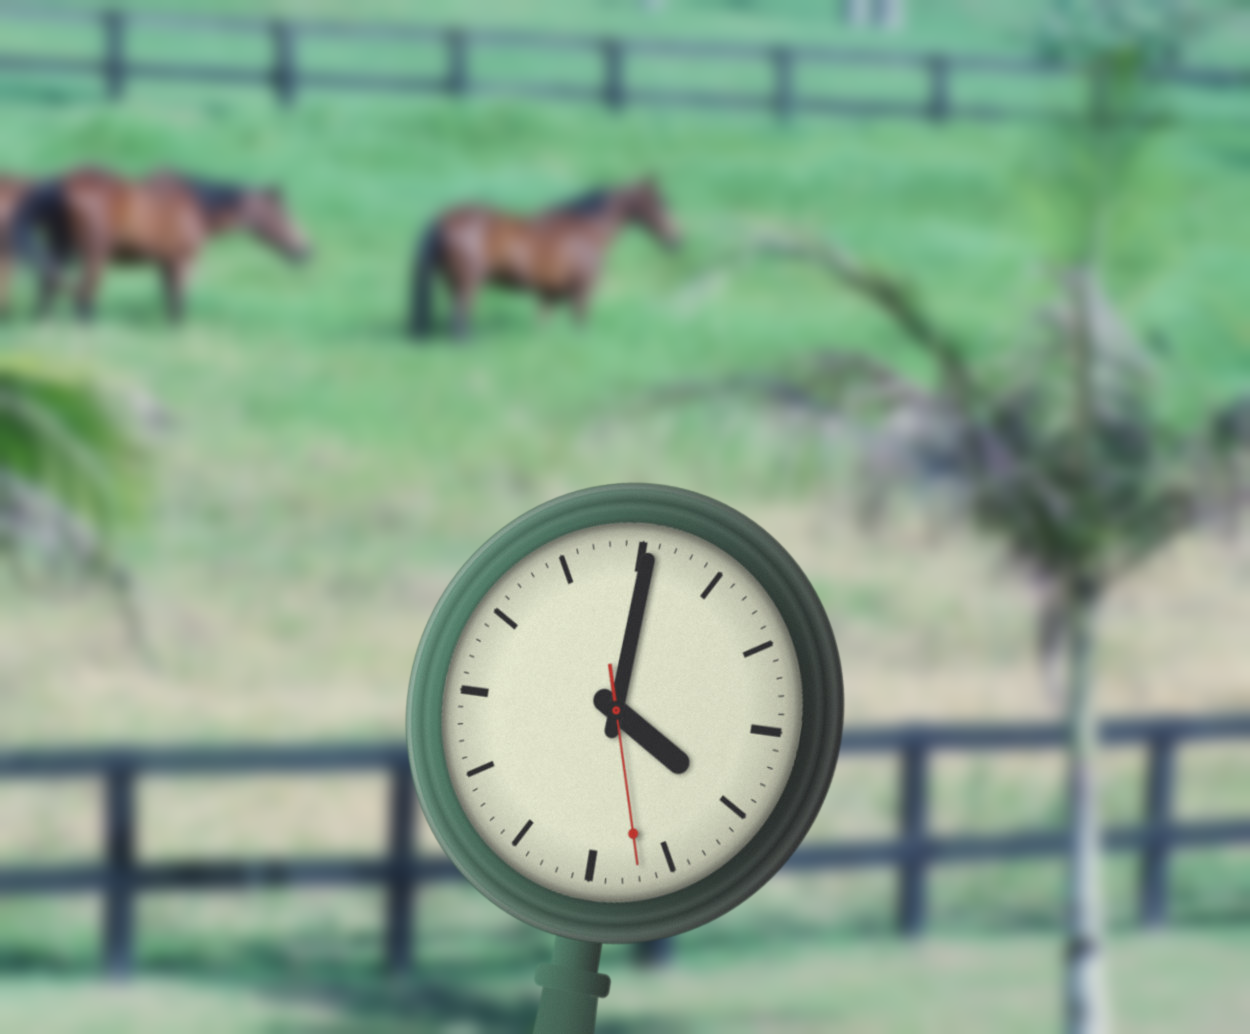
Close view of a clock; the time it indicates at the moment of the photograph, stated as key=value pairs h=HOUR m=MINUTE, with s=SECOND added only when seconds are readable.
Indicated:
h=4 m=0 s=27
